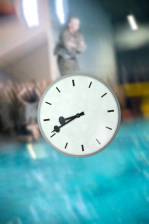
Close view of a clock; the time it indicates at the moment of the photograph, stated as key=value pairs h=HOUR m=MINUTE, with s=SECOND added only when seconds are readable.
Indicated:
h=8 m=41
